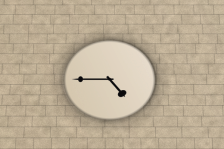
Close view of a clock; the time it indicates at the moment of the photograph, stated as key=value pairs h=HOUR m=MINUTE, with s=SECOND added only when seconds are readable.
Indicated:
h=4 m=45
